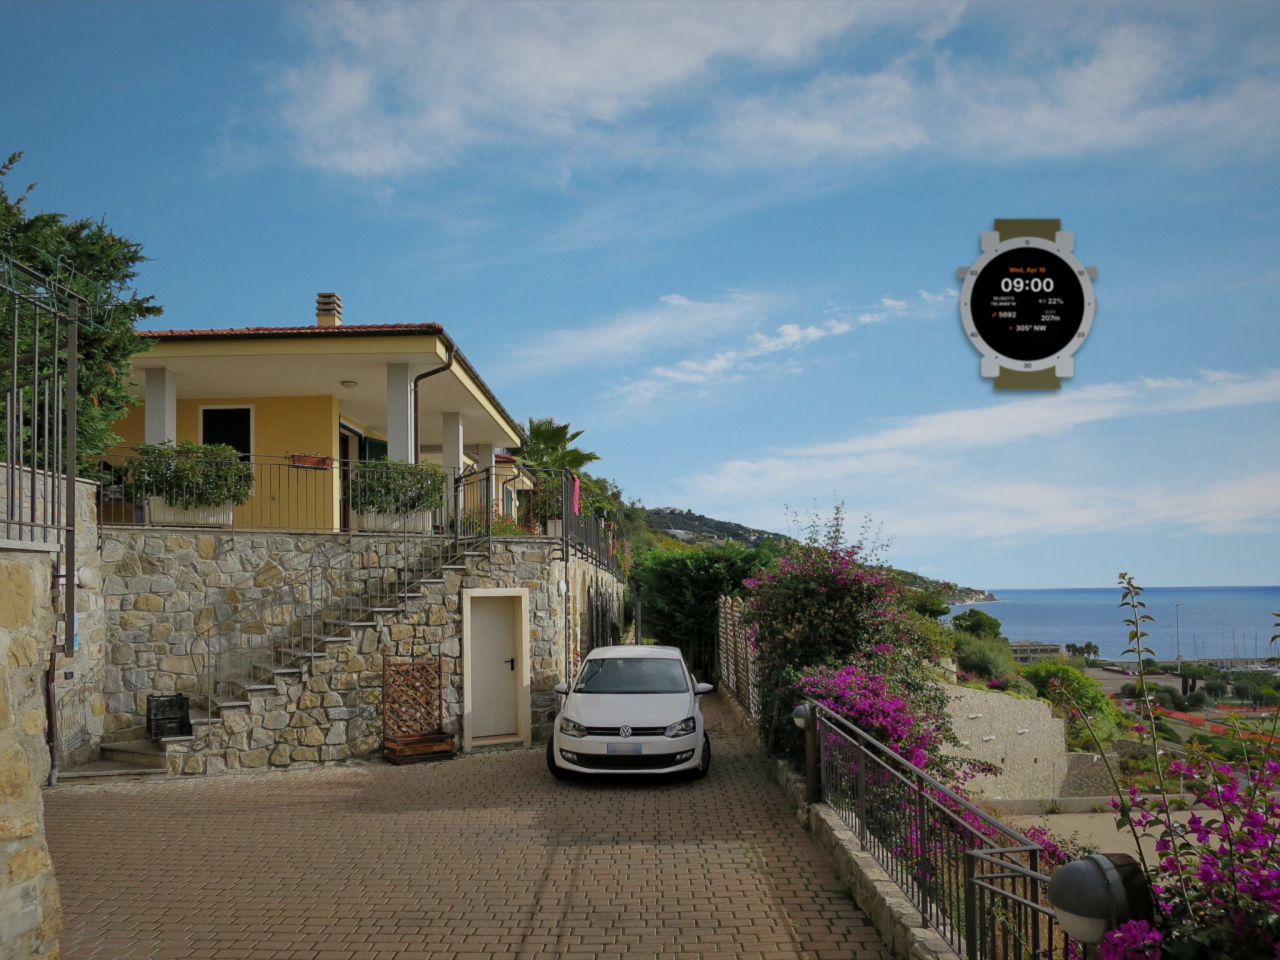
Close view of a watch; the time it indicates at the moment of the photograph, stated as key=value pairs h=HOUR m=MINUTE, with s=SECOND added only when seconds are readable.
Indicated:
h=9 m=0
